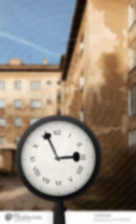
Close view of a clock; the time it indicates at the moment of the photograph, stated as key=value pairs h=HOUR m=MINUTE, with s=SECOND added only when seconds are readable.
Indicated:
h=2 m=56
